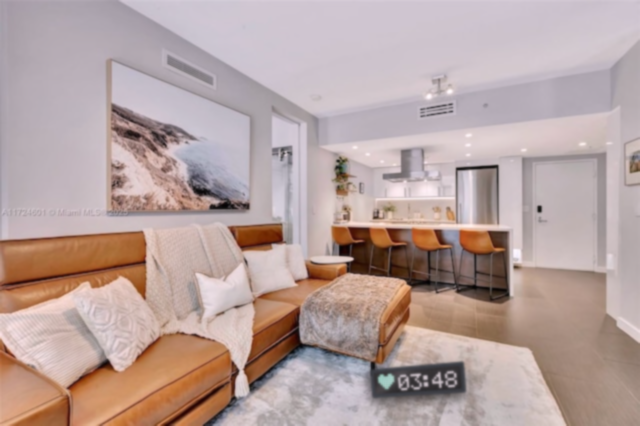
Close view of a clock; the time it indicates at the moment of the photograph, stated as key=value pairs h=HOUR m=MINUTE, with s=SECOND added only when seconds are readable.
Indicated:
h=3 m=48
